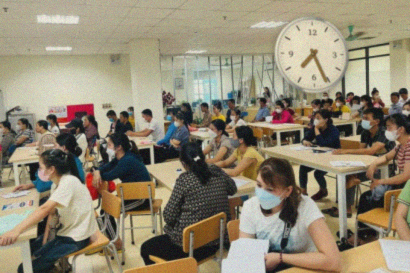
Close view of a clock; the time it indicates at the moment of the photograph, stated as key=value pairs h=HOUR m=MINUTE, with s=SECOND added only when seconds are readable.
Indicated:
h=7 m=26
